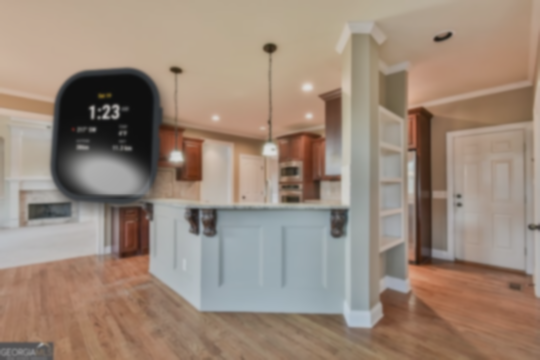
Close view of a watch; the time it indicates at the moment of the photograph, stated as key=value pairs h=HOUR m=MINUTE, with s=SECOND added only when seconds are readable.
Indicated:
h=1 m=23
